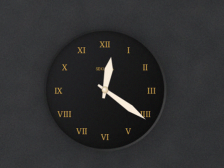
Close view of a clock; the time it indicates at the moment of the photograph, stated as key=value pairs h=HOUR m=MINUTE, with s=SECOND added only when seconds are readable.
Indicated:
h=12 m=21
